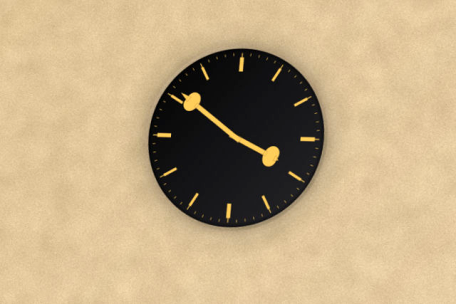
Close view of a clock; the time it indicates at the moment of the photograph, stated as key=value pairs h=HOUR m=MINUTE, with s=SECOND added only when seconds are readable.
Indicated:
h=3 m=51
